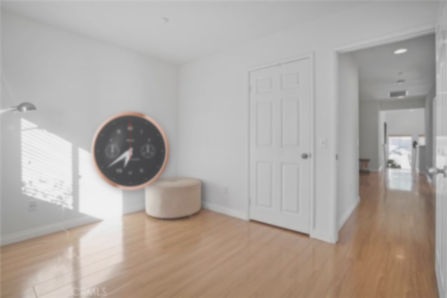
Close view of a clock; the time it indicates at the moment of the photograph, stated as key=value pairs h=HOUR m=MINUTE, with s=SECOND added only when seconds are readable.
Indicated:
h=6 m=39
